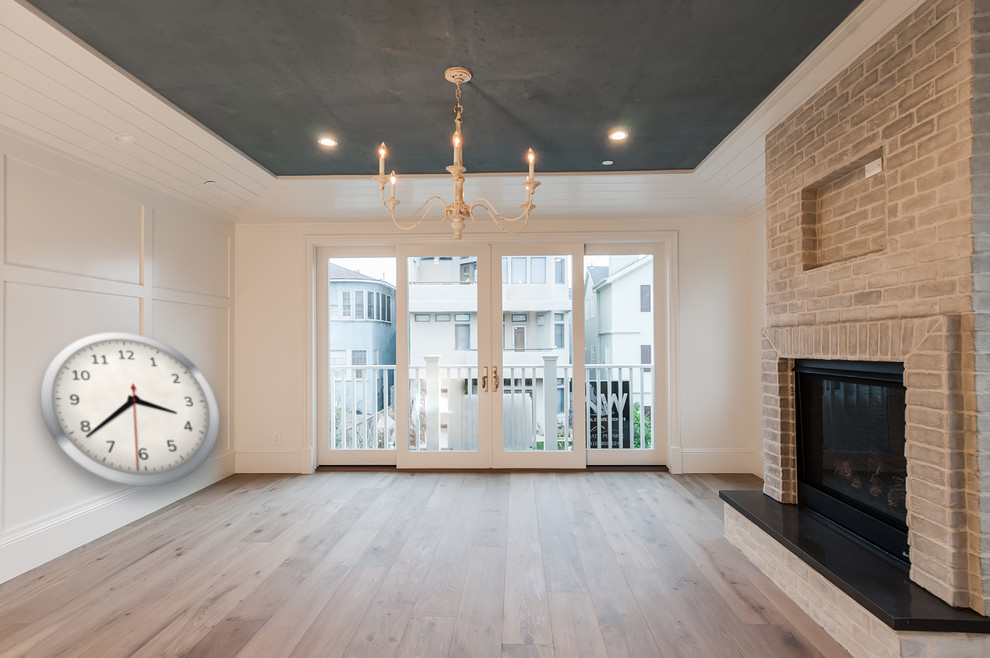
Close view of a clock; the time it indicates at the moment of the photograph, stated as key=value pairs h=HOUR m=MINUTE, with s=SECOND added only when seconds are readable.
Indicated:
h=3 m=38 s=31
